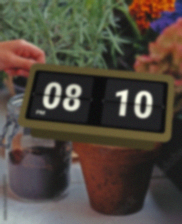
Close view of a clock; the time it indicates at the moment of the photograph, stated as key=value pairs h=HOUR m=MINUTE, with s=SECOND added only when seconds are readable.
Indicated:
h=8 m=10
